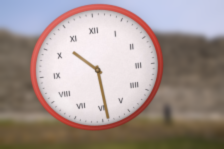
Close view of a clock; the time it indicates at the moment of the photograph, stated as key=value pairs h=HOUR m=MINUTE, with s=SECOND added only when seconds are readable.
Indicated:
h=10 m=29
